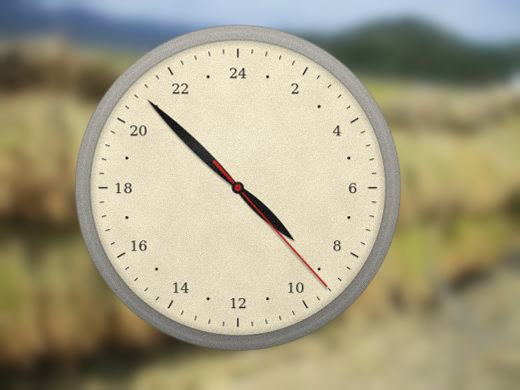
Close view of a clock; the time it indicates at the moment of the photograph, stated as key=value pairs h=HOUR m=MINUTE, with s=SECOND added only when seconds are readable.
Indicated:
h=8 m=52 s=23
